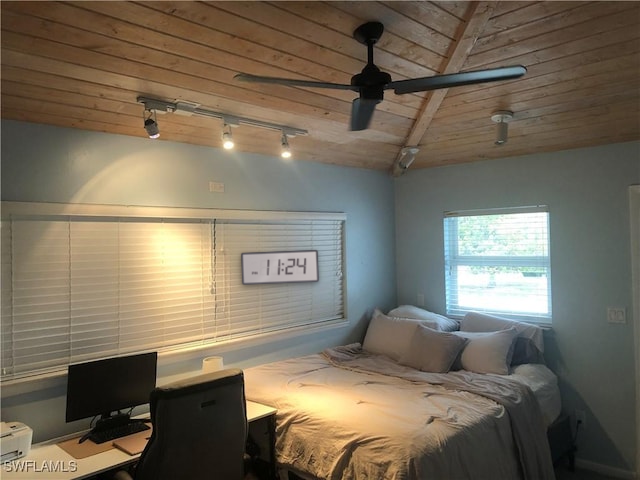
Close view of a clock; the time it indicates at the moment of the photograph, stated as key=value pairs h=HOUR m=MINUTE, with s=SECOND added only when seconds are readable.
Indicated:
h=11 m=24
